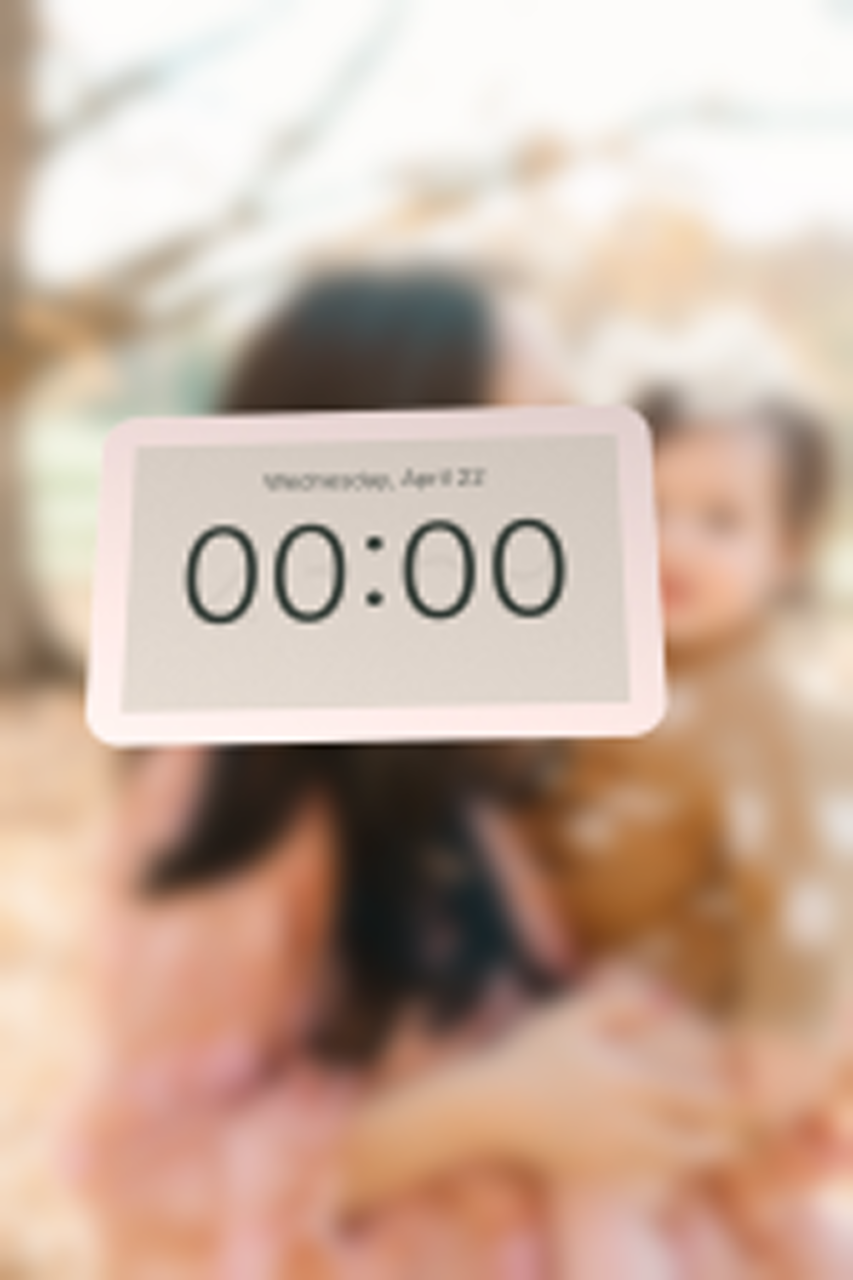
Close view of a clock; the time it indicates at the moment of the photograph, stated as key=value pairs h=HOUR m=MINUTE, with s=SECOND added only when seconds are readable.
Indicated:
h=0 m=0
